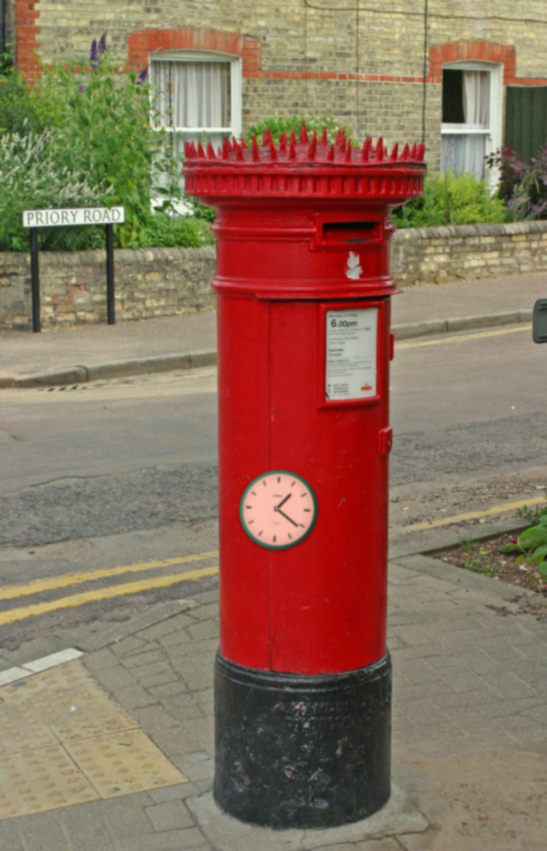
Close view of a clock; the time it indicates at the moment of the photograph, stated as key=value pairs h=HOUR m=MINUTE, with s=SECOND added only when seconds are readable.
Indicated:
h=1 m=21
